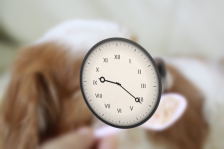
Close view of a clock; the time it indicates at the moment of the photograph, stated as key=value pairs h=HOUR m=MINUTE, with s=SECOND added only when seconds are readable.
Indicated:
h=9 m=21
